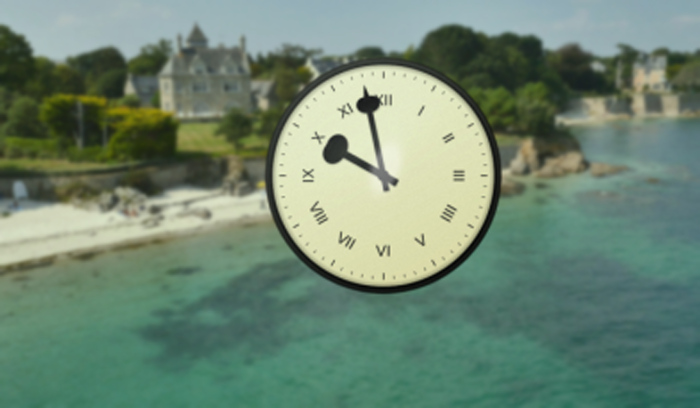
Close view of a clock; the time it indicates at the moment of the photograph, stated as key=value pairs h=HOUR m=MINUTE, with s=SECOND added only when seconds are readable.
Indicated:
h=9 m=58
